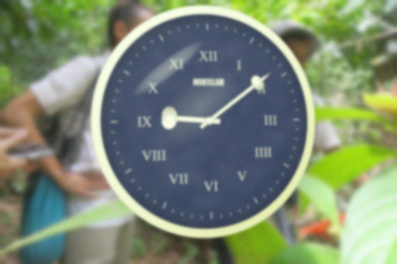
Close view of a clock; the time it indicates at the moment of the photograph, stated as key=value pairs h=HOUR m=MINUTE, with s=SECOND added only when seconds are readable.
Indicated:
h=9 m=9
